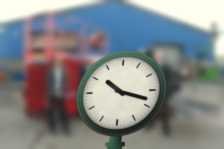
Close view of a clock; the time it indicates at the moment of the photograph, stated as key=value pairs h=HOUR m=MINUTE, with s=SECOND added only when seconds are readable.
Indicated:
h=10 m=18
